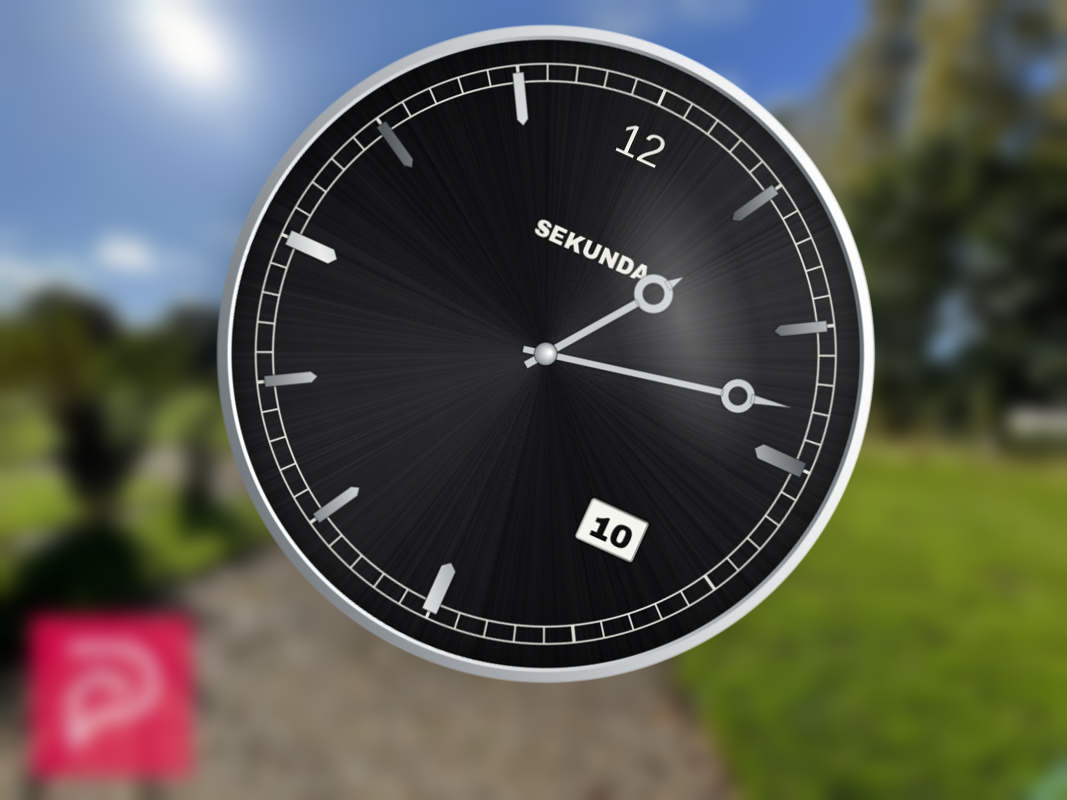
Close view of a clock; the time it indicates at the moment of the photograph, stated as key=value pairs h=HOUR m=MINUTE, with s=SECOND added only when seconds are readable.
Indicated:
h=1 m=13
